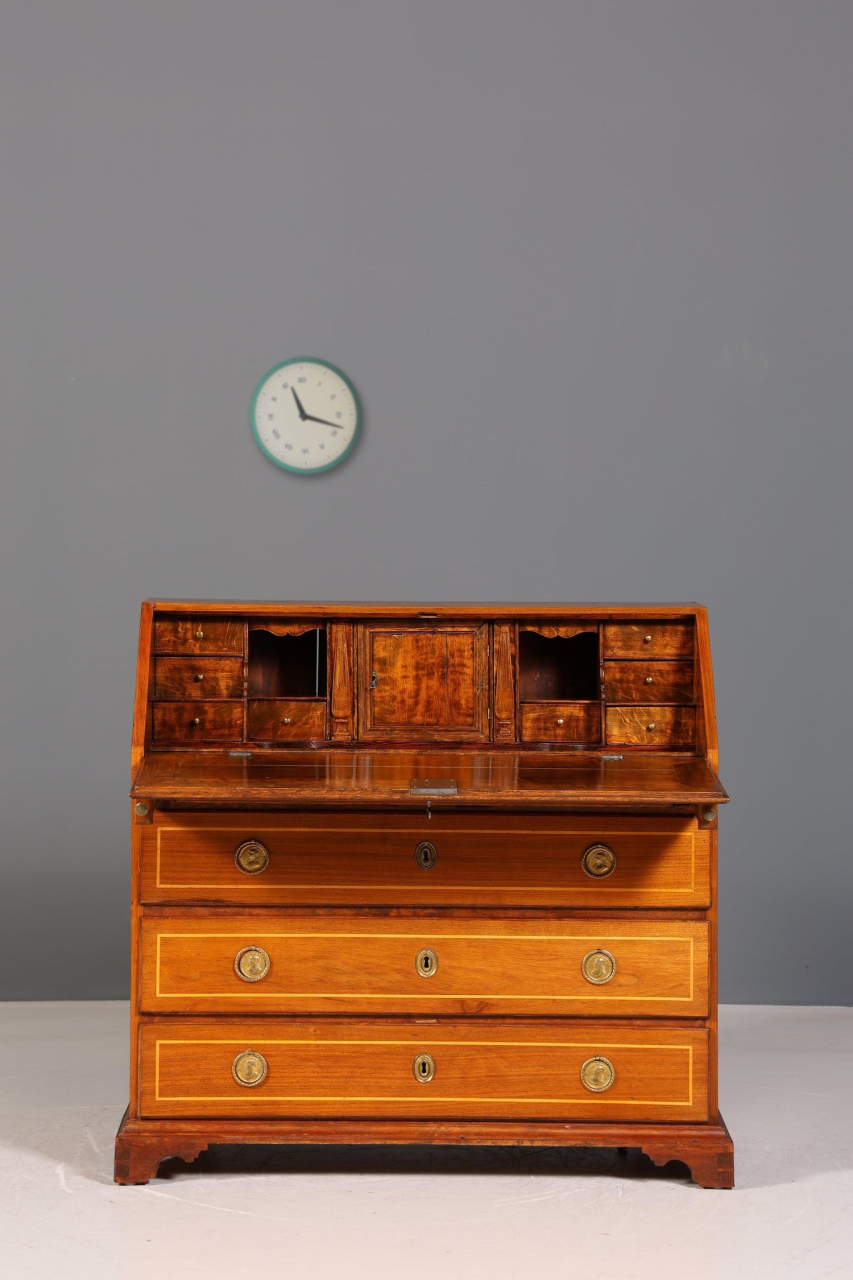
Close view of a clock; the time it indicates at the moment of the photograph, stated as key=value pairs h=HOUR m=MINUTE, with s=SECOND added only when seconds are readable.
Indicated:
h=11 m=18
